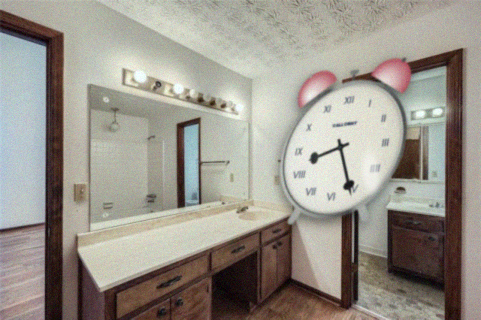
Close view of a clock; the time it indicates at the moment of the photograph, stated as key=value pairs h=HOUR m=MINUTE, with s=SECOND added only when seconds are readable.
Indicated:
h=8 m=26
